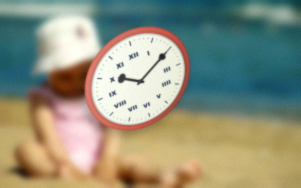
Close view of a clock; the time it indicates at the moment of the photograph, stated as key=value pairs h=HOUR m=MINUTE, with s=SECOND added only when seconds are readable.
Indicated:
h=10 m=10
